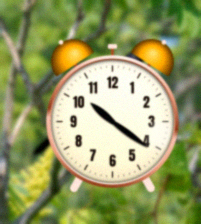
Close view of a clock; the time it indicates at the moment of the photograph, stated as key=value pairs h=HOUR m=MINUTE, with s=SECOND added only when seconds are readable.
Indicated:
h=10 m=21
